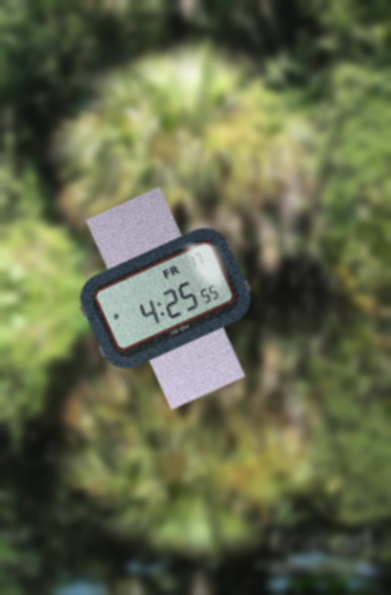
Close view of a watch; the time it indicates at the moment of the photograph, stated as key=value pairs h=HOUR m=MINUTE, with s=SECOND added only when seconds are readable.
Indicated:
h=4 m=25 s=55
